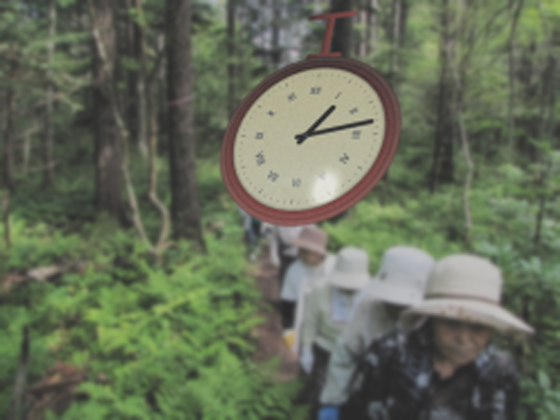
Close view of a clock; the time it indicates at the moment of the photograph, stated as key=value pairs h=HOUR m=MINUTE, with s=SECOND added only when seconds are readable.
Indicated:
h=1 m=13
